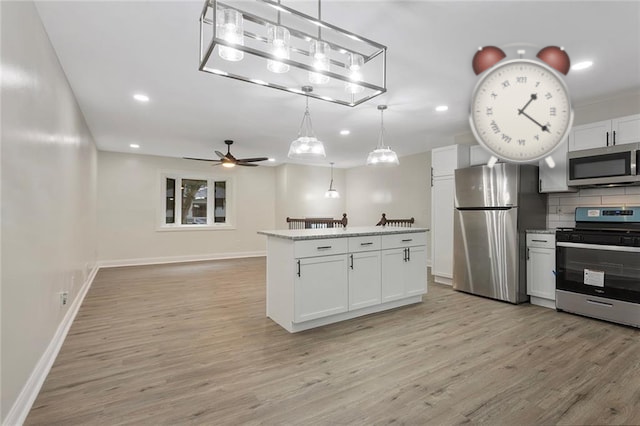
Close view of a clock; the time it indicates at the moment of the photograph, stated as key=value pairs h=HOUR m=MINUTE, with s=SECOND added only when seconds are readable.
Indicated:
h=1 m=21
